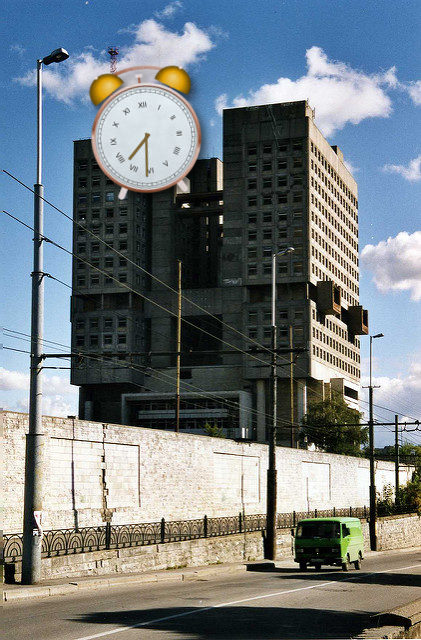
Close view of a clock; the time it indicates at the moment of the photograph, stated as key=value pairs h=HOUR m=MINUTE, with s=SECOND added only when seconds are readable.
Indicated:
h=7 m=31
